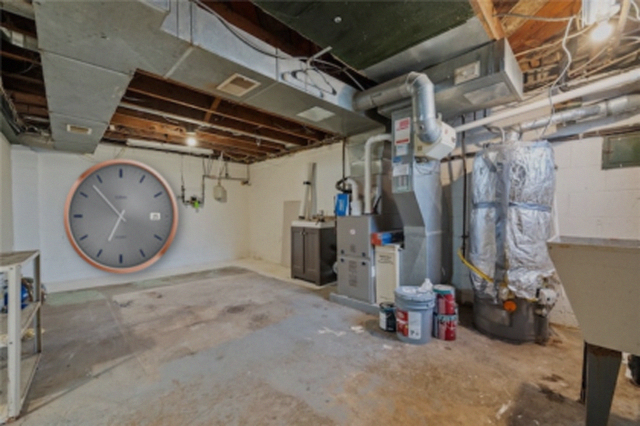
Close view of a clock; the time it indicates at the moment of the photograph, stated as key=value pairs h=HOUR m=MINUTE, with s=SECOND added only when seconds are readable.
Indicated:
h=6 m=53
